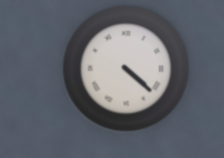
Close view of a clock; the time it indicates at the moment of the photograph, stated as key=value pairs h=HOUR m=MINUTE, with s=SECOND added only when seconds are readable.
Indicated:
h=4 m=22
